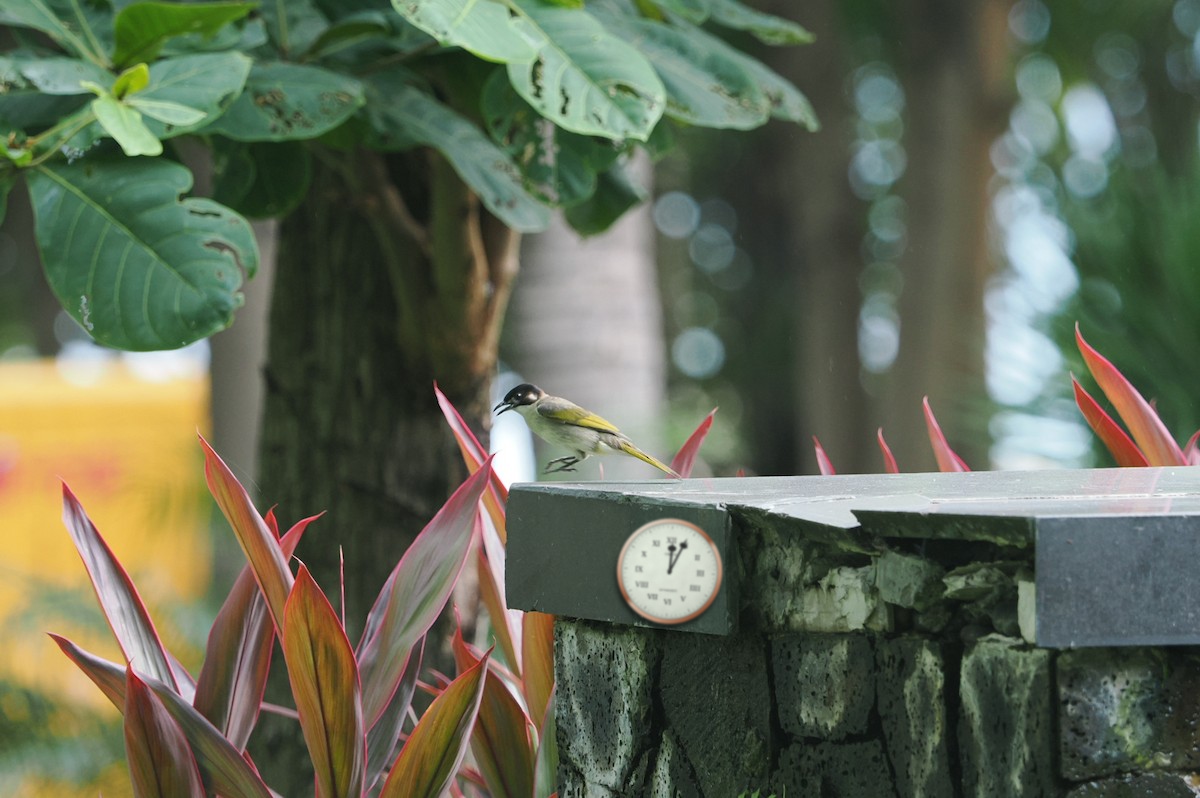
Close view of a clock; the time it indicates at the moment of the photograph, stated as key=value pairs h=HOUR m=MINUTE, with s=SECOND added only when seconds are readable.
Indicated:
h=12 m=4
